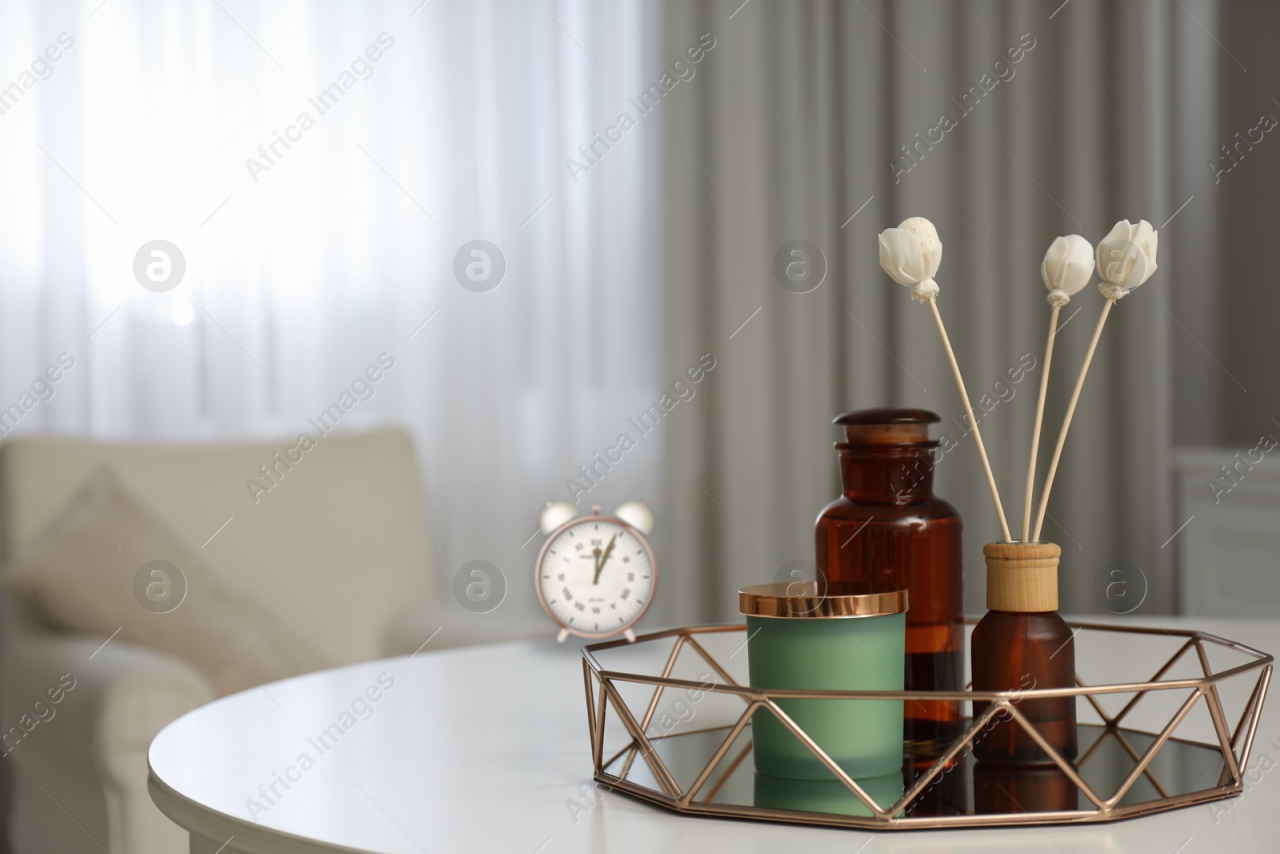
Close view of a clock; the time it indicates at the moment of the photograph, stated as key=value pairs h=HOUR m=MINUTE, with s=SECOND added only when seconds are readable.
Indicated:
h=12 m=4
